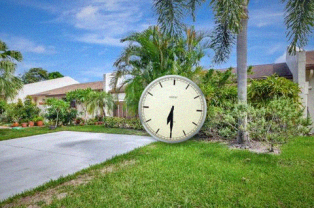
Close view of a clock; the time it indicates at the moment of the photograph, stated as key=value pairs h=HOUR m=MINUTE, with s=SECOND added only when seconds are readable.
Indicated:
h=6 m=30
